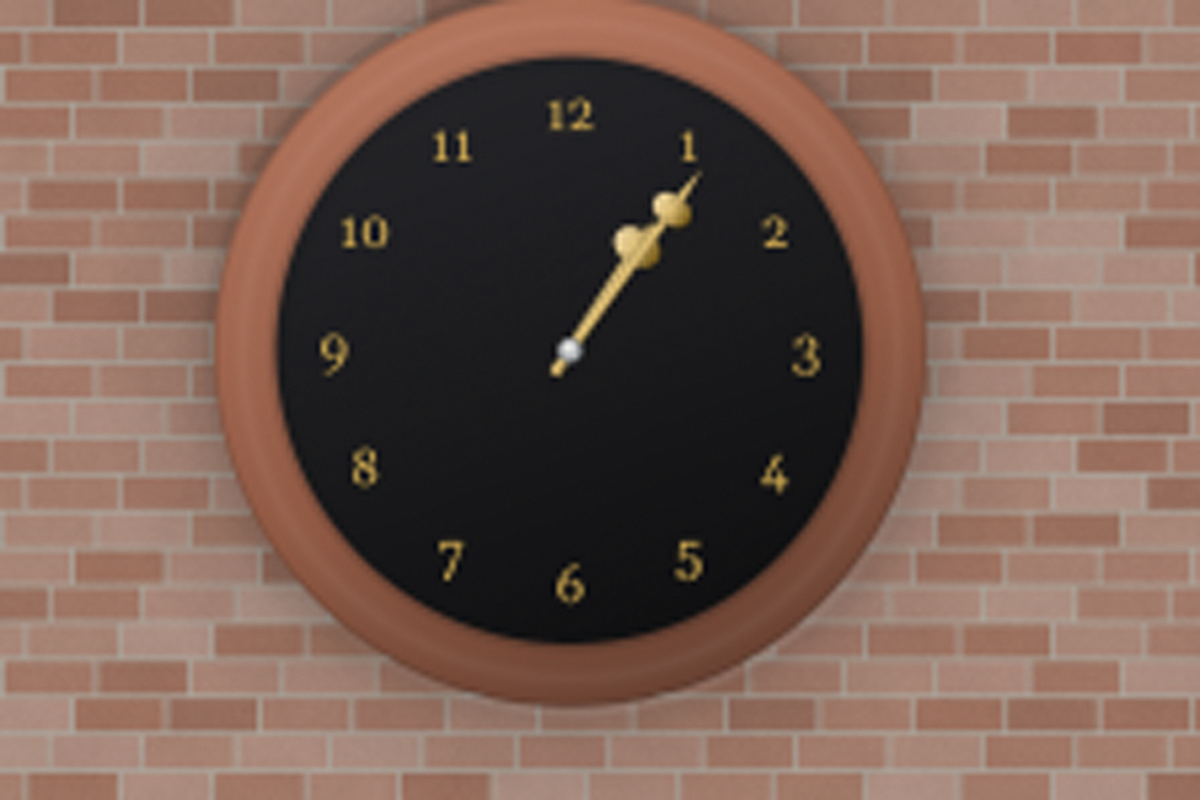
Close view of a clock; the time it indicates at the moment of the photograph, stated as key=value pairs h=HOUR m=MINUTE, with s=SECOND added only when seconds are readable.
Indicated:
h=1 m=6
